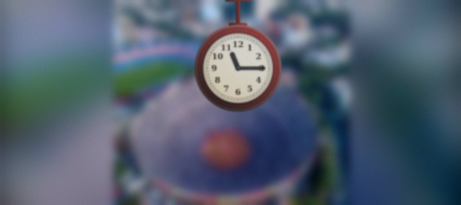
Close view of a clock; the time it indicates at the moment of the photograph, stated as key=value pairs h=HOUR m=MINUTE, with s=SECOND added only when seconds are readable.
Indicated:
h=11 m=15
